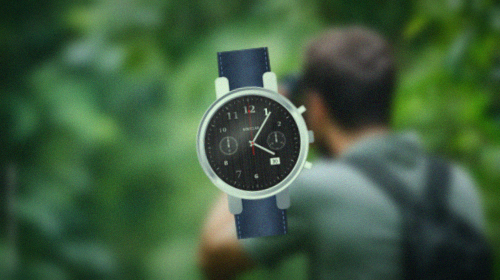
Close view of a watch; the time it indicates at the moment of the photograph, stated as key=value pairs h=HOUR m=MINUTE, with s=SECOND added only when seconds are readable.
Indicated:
h=4 m=6
